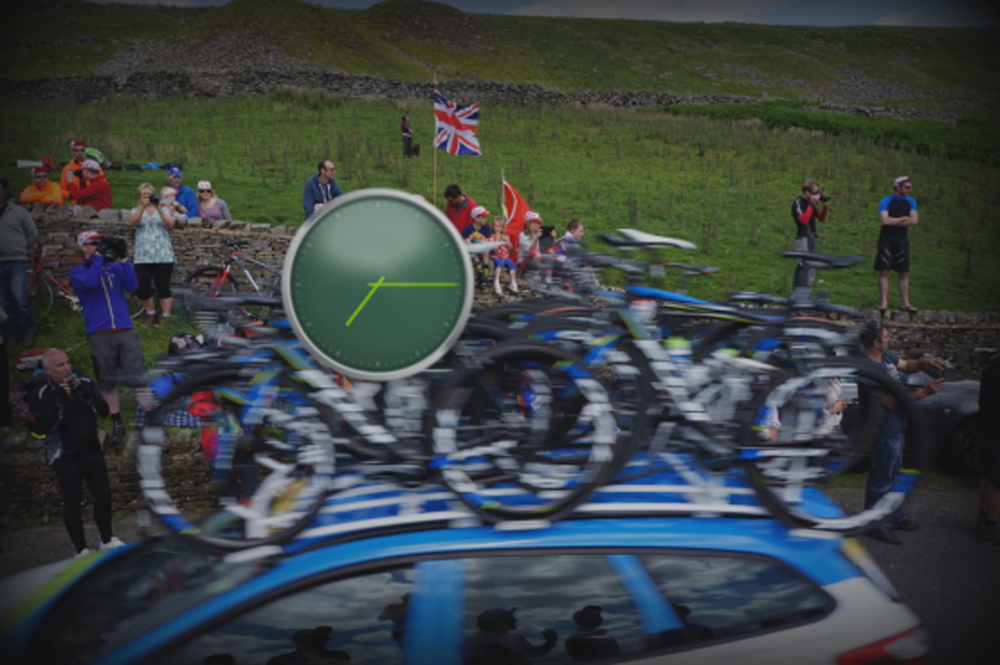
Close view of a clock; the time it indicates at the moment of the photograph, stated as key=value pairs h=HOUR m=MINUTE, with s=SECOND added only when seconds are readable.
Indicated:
h=7 m=15
